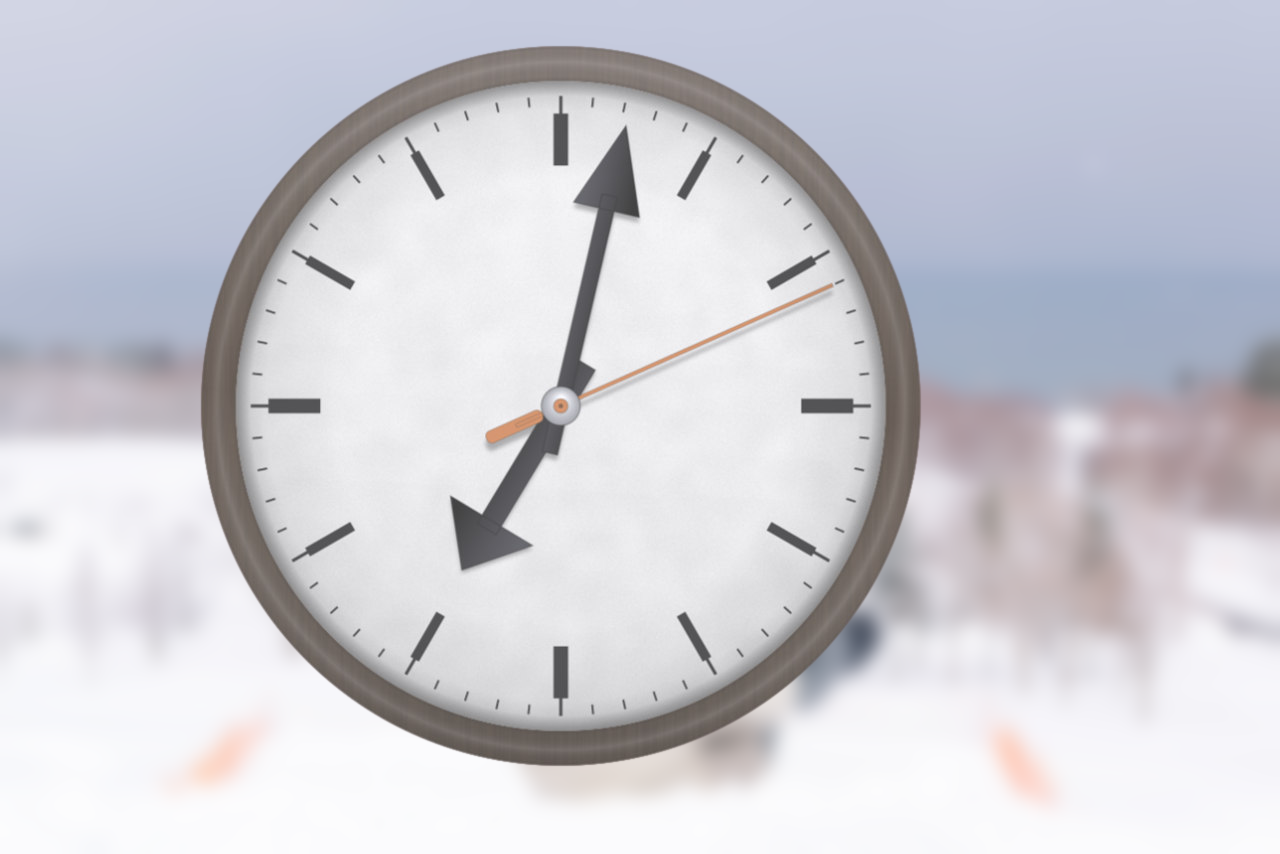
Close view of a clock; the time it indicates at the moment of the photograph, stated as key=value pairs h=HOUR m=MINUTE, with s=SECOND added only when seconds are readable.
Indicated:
h=7 m=2 s=11
